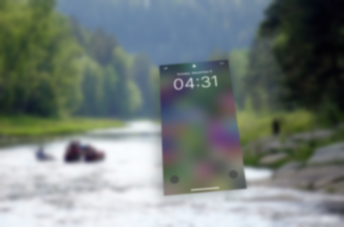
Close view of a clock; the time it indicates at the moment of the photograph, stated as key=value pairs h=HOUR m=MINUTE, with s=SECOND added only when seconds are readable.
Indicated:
h=4 m=31
